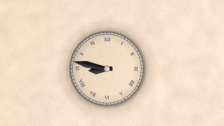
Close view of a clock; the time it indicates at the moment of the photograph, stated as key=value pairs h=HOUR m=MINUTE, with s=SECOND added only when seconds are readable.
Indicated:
h=8 m=47
